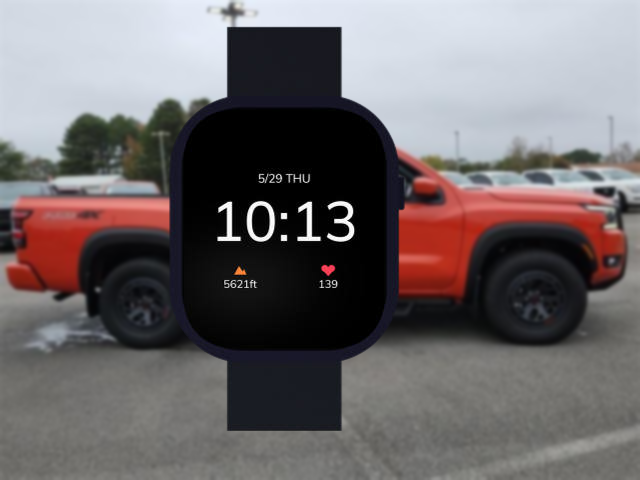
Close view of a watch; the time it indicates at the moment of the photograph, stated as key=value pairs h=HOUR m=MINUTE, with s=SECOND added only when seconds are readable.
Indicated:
h=10 m=13
